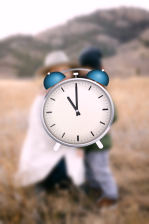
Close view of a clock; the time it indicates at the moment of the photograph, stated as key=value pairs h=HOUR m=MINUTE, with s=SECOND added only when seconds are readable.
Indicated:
h=11 m=0
